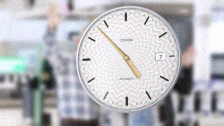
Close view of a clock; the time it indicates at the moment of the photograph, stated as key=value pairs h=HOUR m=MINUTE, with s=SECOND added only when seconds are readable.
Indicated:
h=4 m=53
